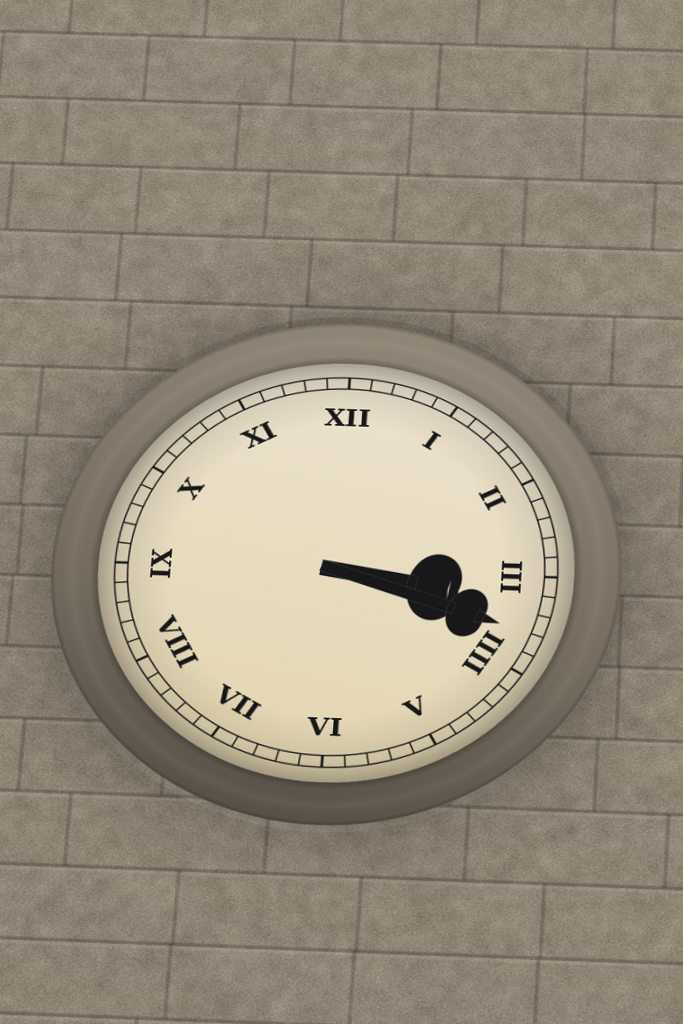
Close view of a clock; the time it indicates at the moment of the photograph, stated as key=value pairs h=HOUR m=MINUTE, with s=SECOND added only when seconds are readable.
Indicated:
h=3 m=18
